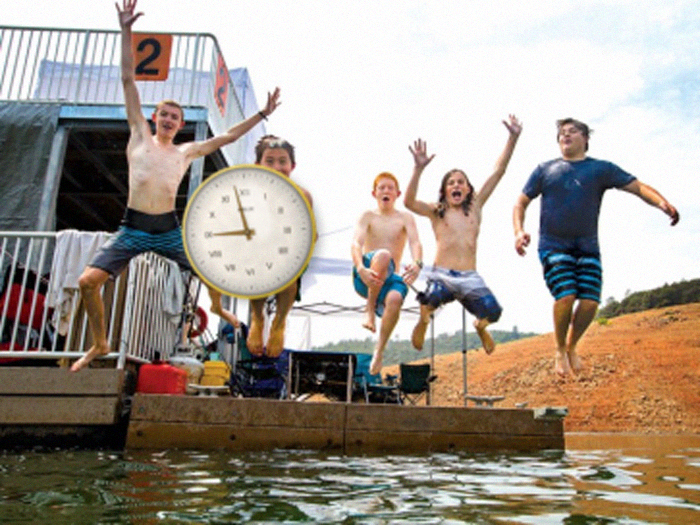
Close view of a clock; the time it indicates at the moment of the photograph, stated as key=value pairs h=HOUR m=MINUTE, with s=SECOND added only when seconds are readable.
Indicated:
h=8 m=58
